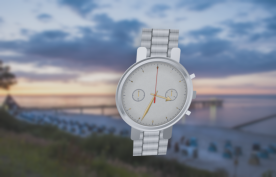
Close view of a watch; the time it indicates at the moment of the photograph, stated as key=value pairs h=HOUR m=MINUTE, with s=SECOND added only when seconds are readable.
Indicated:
h=3 m=34
